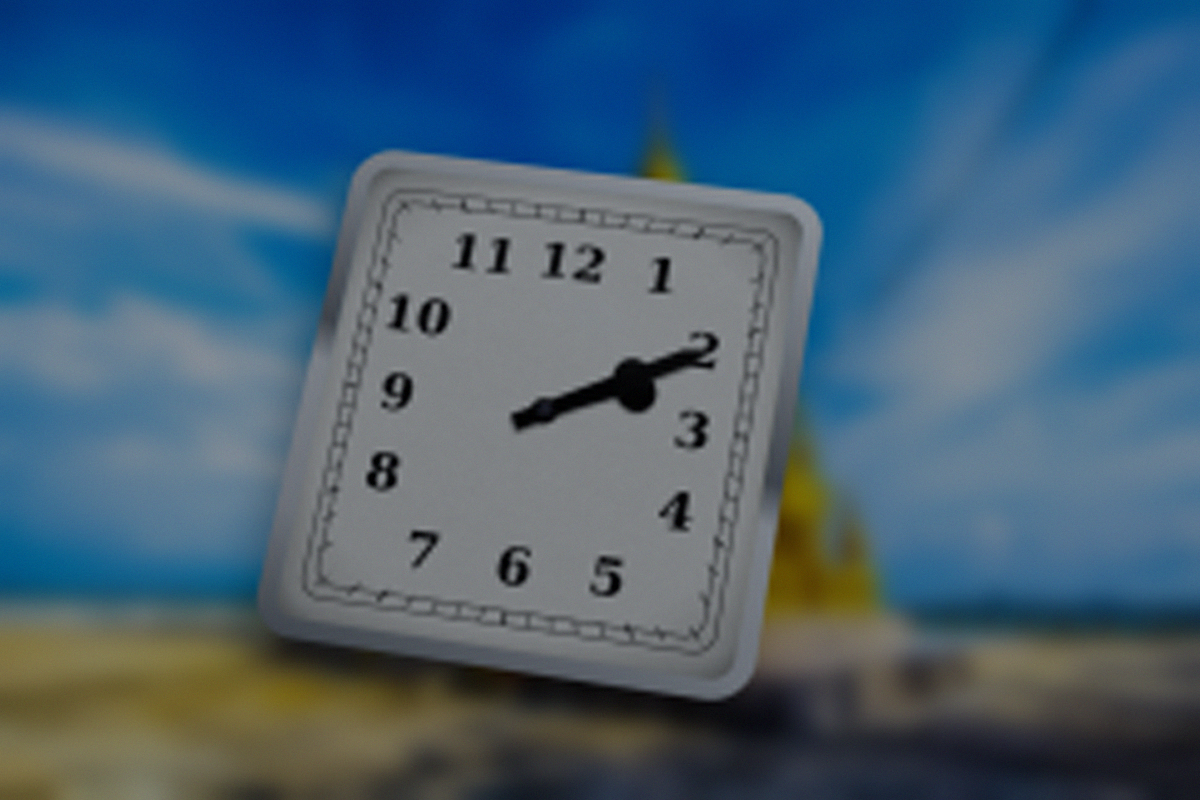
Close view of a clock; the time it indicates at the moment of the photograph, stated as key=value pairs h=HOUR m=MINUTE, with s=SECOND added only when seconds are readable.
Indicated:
h=2 m=10
